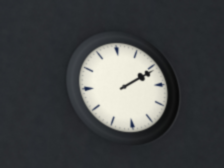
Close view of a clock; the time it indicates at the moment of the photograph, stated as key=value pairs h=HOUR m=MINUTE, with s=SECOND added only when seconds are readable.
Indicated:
h=2 m=11
